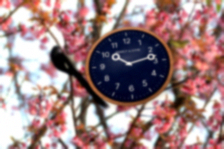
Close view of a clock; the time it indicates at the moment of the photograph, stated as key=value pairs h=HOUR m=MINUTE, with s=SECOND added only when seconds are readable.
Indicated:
h=10 m=13
